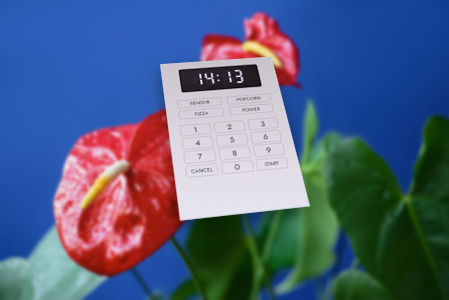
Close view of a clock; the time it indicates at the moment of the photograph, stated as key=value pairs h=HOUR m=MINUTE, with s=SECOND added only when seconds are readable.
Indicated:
h=14 m=13
